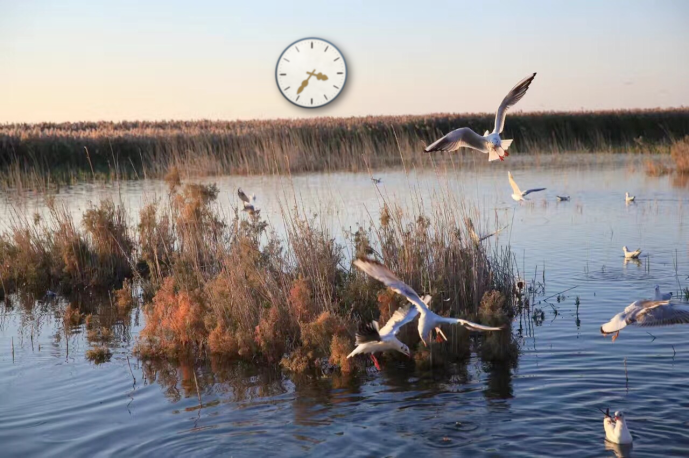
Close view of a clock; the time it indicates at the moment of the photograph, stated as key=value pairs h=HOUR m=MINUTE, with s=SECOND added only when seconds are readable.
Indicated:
h=3 m=36
